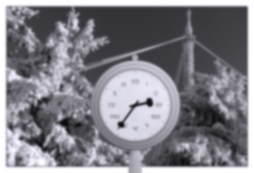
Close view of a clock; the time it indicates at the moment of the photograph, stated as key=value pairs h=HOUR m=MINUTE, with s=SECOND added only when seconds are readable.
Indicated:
h=2 m=36
